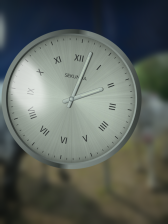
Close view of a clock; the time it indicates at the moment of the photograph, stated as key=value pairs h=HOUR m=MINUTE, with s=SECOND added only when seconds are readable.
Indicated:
h=2 m=2
